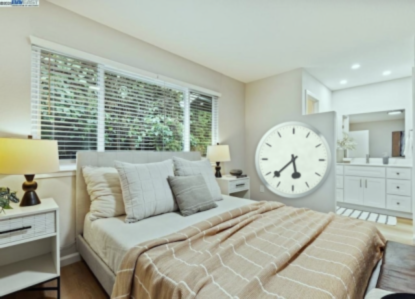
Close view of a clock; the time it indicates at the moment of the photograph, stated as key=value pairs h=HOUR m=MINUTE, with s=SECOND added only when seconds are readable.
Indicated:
h=5 m=38
